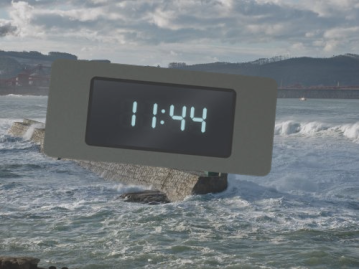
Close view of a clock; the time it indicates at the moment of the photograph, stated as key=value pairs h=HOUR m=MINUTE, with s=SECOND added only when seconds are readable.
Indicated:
h=11 m=44
